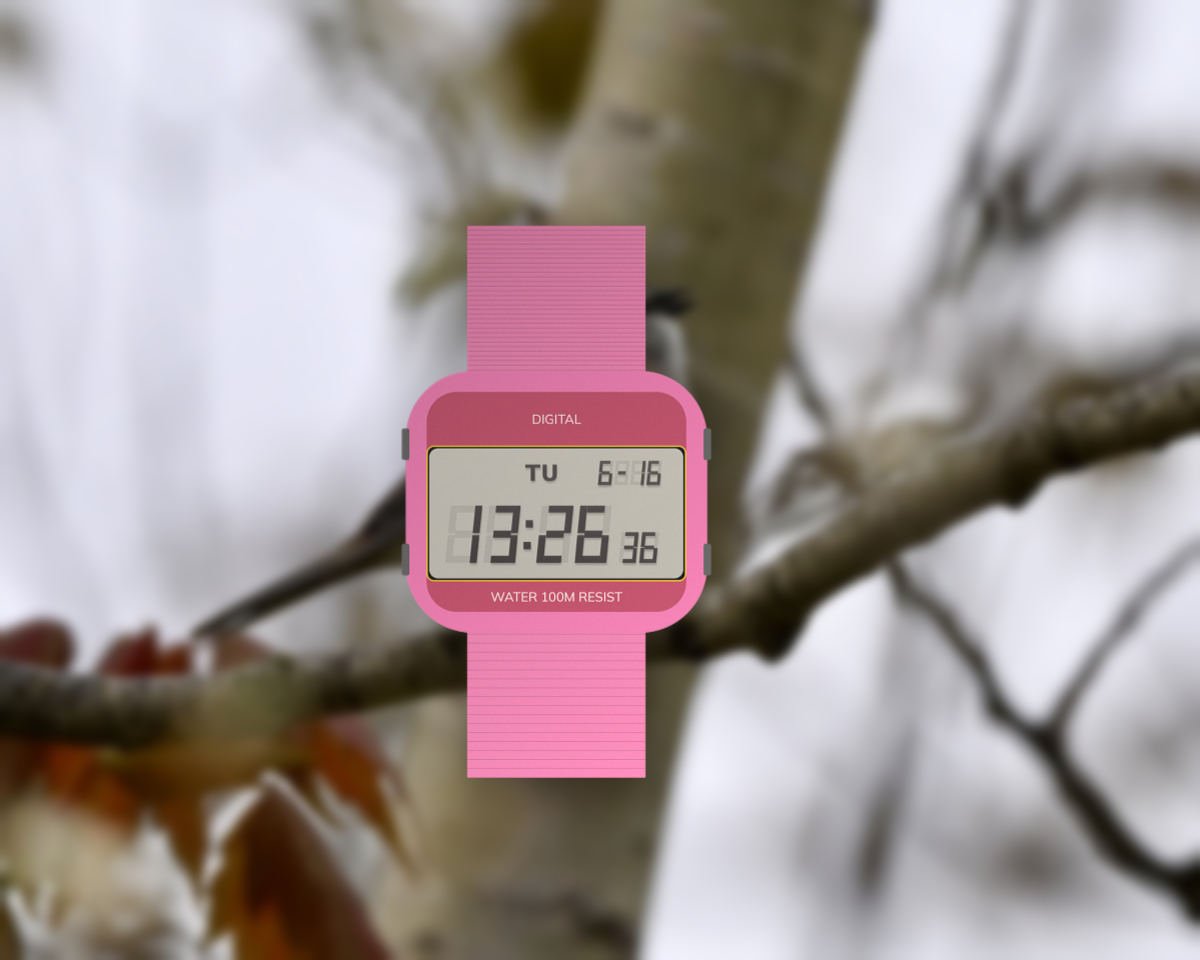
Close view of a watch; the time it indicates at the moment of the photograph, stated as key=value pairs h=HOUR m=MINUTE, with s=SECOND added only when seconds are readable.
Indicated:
h=13 m=26 s=36
